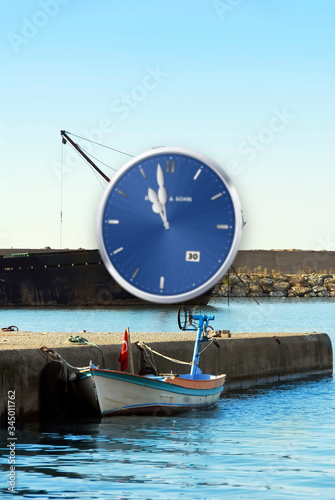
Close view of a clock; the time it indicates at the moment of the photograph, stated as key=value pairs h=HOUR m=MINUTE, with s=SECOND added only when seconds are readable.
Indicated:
h=10 m=58
